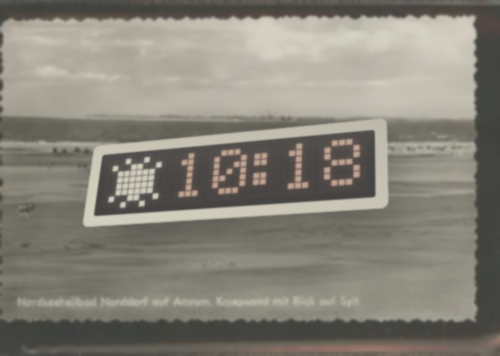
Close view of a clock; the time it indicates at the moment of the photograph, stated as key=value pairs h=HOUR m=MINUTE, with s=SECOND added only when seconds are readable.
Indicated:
h=10 m=18
